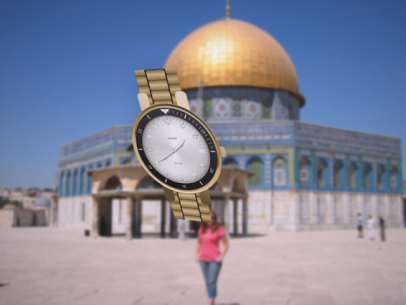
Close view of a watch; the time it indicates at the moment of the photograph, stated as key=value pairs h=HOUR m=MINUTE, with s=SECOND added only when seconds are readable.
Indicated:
h=1 m=40
